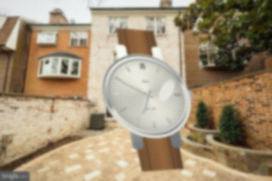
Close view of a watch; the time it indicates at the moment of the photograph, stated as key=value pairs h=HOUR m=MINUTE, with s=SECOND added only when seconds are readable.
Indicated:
h=6 m=50
